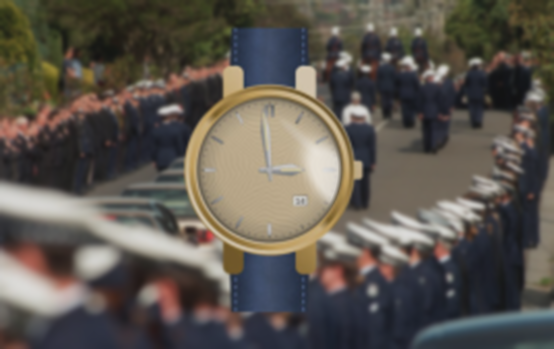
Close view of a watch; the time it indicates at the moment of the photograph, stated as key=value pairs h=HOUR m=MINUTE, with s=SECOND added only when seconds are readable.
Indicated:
h=2 m=59
